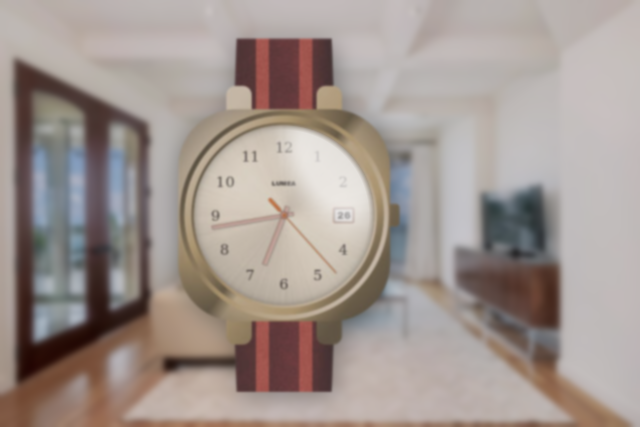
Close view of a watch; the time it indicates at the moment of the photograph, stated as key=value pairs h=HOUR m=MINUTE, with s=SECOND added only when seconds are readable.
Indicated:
h=6 m=43 s=23
